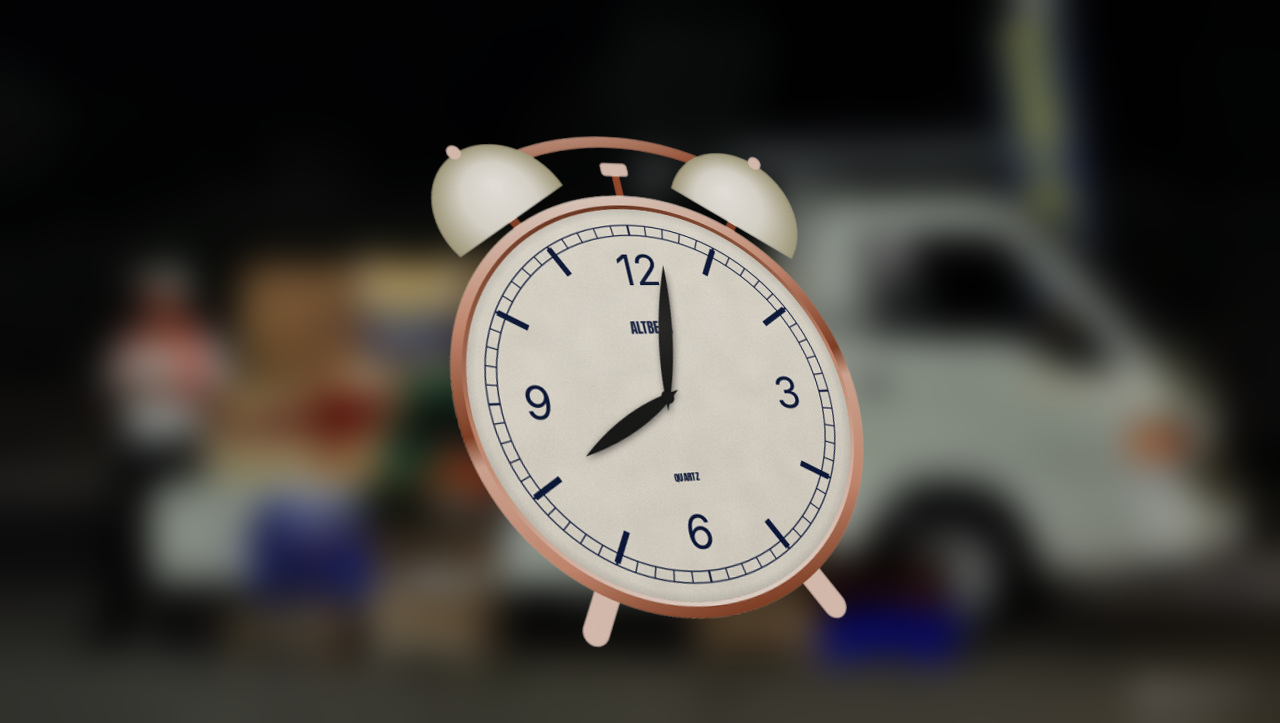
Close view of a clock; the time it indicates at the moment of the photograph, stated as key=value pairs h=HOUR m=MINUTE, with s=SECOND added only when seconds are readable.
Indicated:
h=8 m=2
